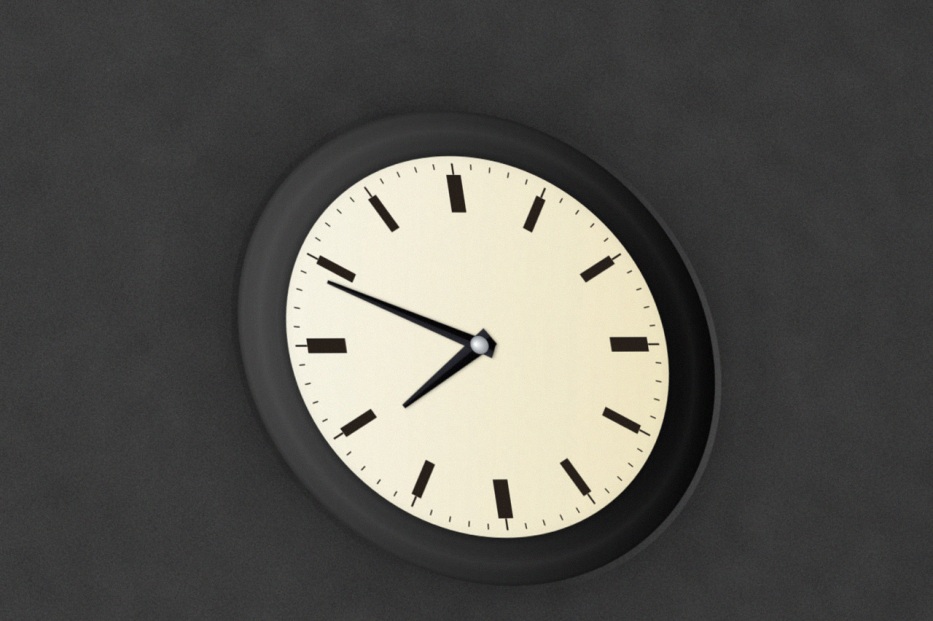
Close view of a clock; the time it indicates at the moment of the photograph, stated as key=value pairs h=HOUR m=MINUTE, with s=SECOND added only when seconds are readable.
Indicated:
h=7 m=49
